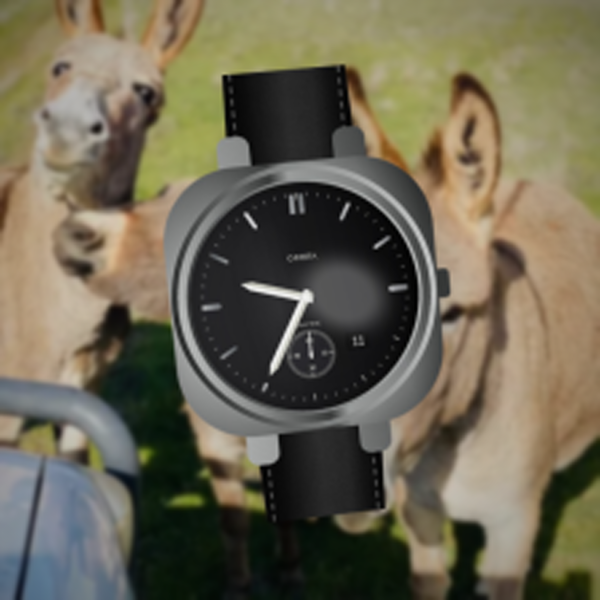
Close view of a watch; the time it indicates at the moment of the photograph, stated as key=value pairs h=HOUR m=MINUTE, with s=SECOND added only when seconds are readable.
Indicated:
h=9 m=35
